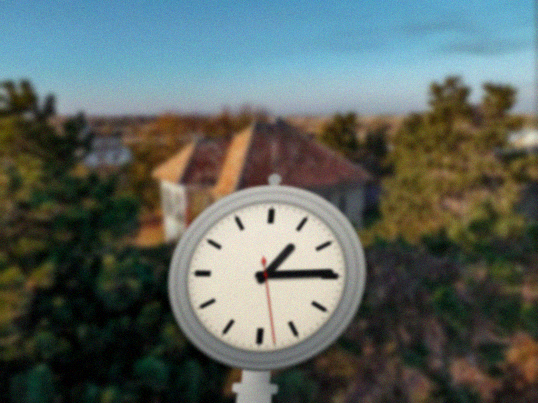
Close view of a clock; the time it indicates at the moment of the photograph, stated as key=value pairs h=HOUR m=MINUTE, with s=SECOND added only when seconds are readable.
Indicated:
h=1 m=14 s=28
